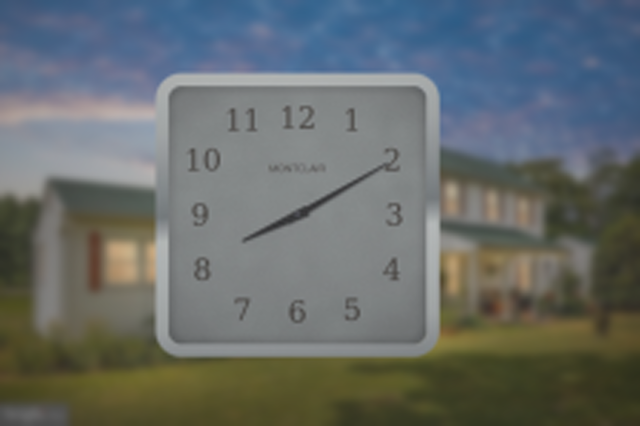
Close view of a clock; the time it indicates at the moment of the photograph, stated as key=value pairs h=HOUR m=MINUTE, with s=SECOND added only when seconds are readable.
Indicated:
h=8 m=10
